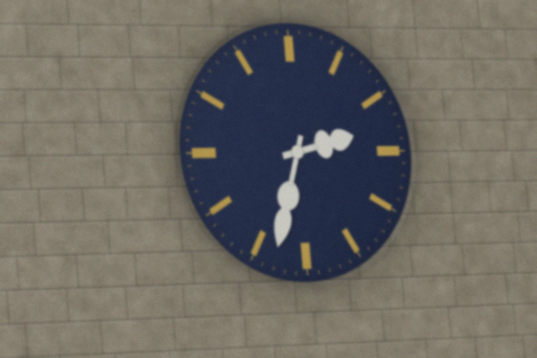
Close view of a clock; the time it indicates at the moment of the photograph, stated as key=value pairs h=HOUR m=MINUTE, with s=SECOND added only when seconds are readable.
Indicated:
h=2 m=33
